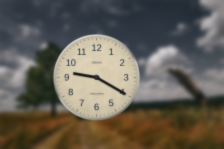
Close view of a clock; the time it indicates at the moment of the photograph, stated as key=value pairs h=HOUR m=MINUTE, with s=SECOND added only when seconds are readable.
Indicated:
h=9 m=20
